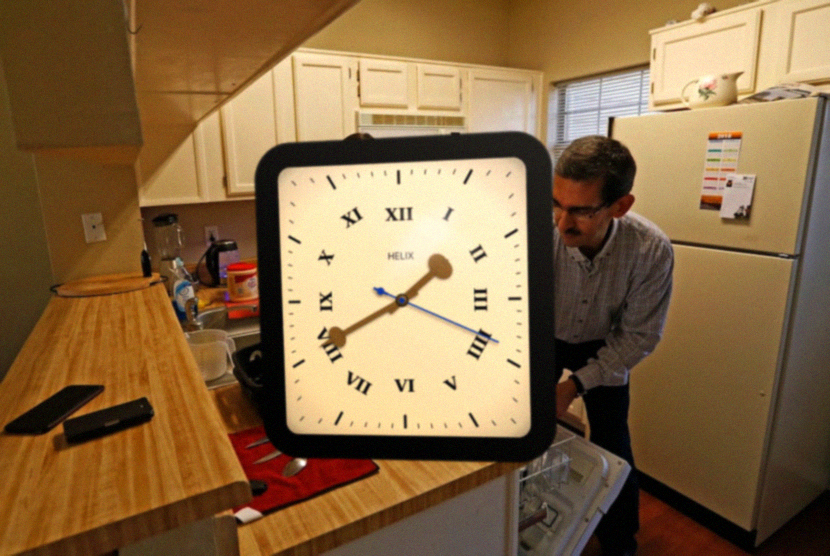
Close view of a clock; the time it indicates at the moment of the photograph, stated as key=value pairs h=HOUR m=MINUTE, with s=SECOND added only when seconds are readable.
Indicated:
h=1 m=40 s=19
